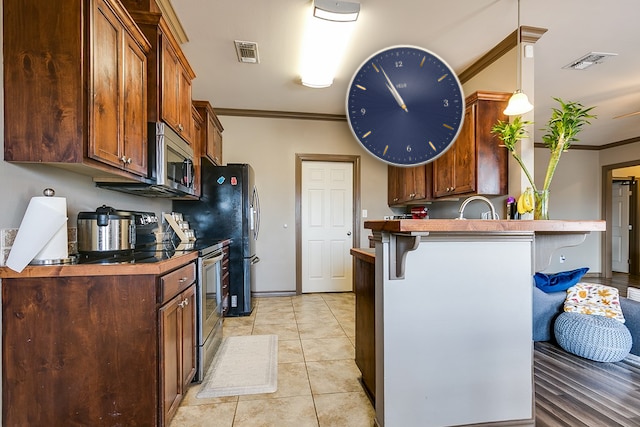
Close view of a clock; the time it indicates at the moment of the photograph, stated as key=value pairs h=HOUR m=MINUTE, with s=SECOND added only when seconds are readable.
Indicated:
h=10 m=56
